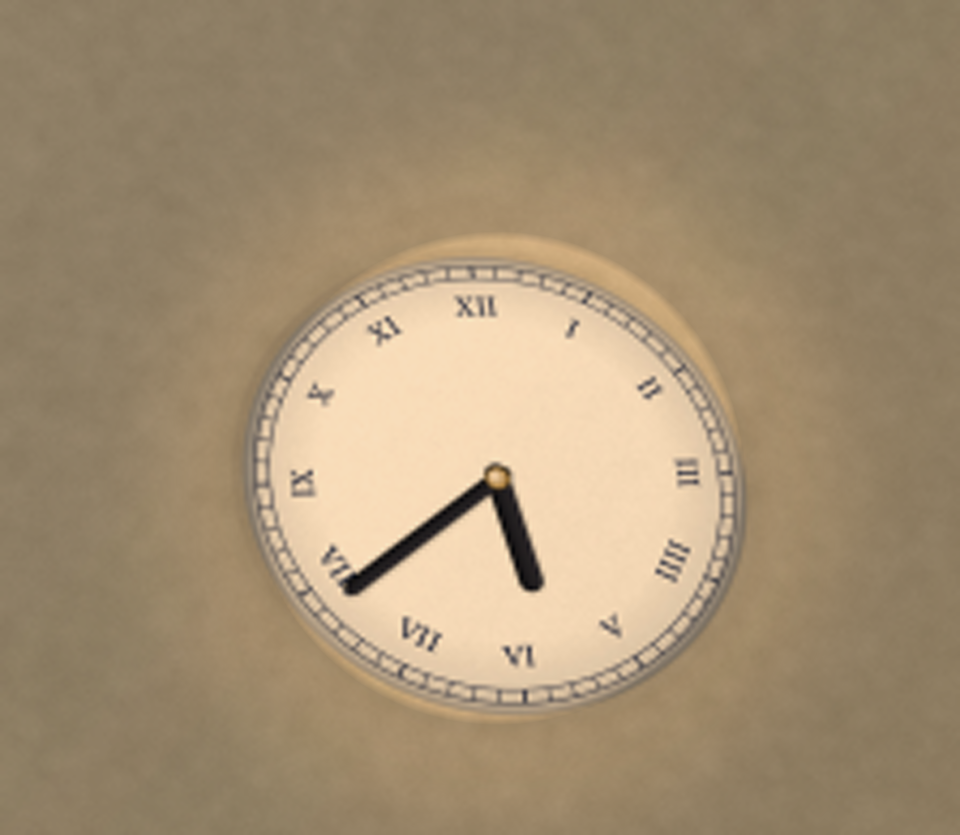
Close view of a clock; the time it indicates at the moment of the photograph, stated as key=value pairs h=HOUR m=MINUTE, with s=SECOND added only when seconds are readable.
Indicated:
h=5 m=39
